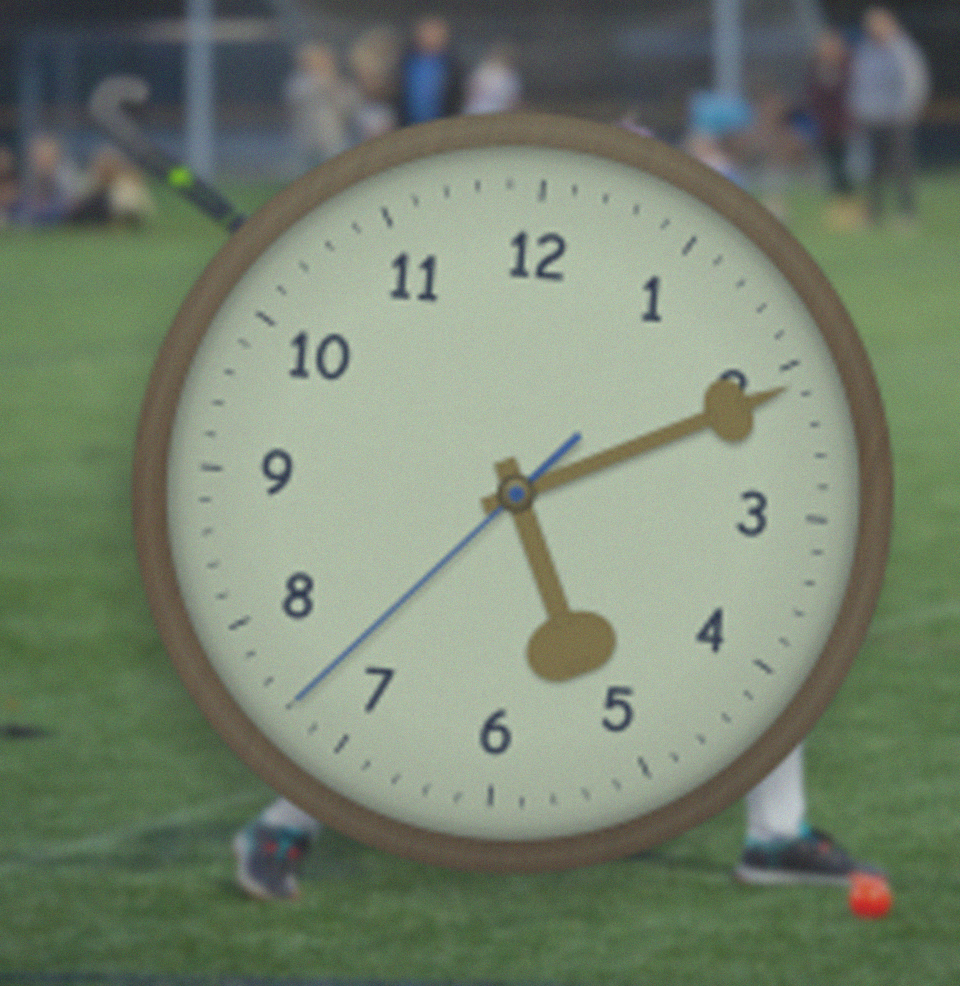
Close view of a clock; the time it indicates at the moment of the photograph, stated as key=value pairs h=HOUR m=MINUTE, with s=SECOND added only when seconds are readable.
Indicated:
h=5 m=10 s=37
